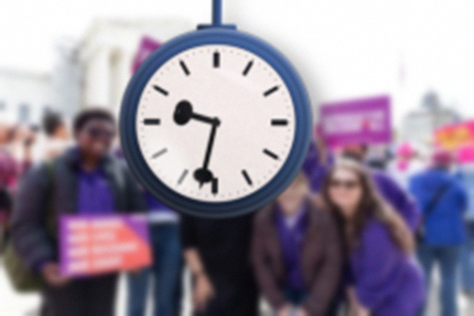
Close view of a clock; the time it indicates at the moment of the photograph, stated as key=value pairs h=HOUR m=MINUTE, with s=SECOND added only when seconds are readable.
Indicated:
h=9 m=32
